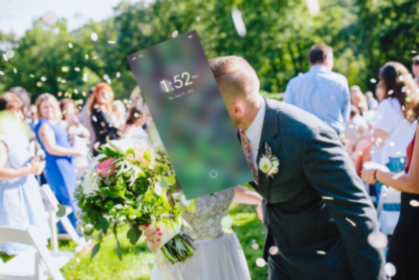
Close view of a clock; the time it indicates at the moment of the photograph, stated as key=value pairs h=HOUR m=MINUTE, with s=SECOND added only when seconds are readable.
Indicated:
h=1 m=52
